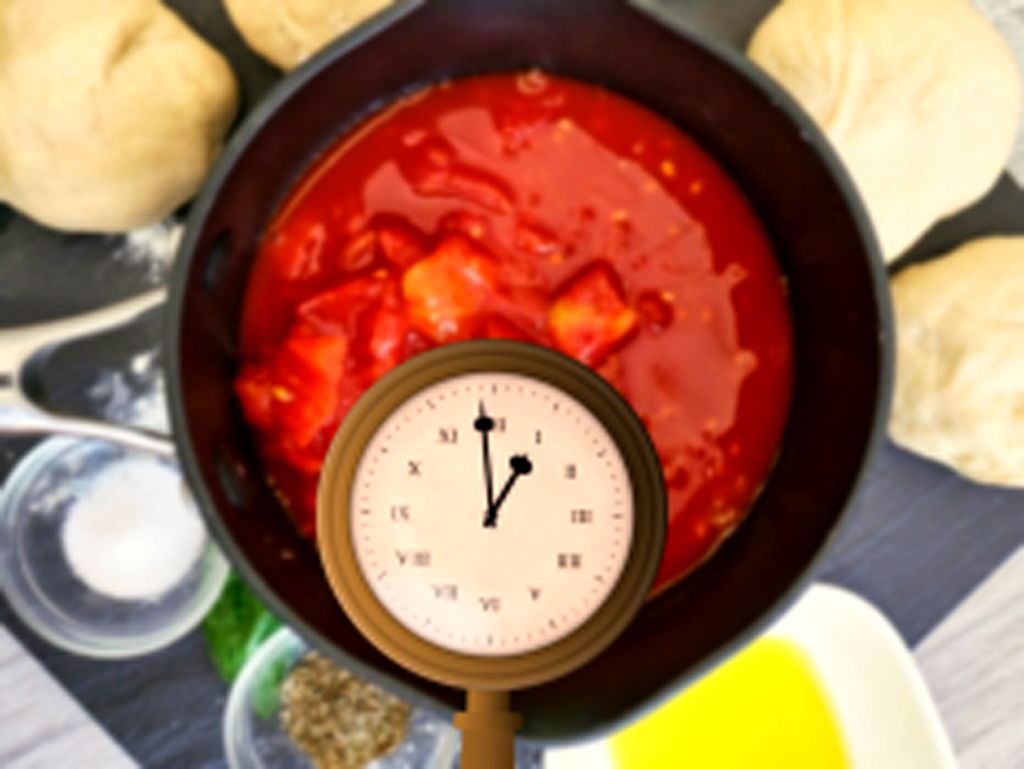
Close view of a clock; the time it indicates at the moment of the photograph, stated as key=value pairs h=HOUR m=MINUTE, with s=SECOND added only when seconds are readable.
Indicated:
h=12 m=59
